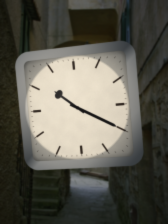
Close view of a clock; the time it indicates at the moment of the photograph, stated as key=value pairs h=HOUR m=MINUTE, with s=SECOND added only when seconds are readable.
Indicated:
h=10 m=20
